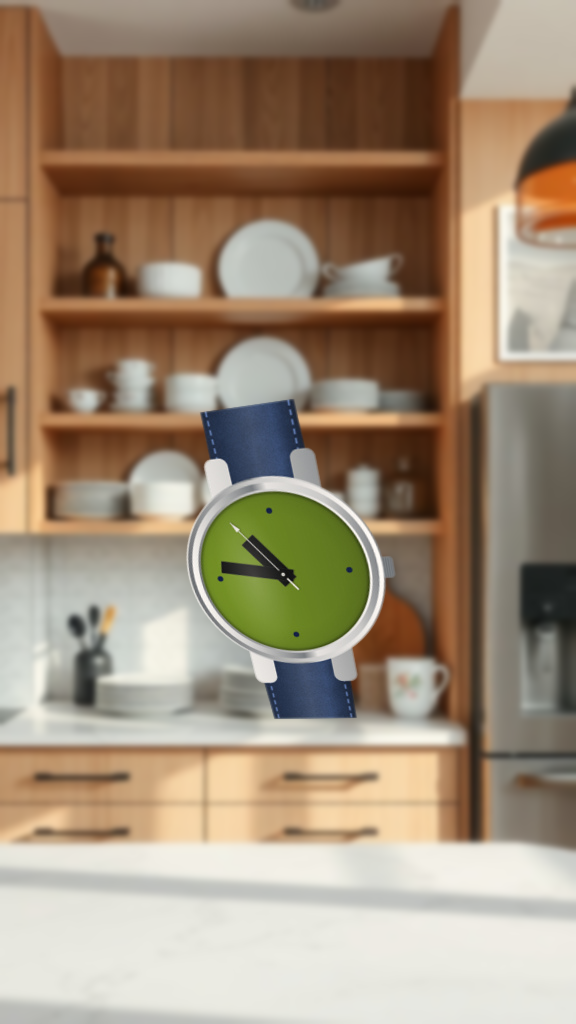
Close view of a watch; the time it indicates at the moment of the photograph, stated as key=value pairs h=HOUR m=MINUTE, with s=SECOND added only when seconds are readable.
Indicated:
h=10 m=46 s=54
